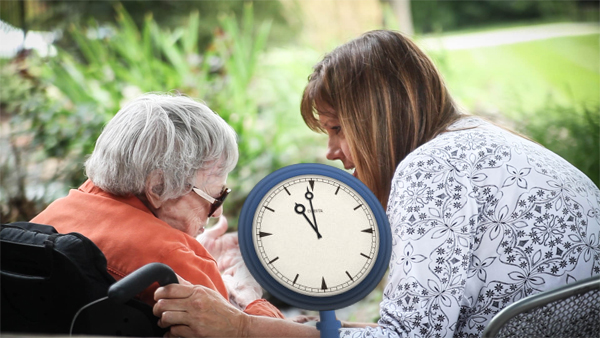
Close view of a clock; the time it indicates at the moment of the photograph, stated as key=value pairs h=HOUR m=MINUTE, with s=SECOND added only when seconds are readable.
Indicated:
h=10 m=59
